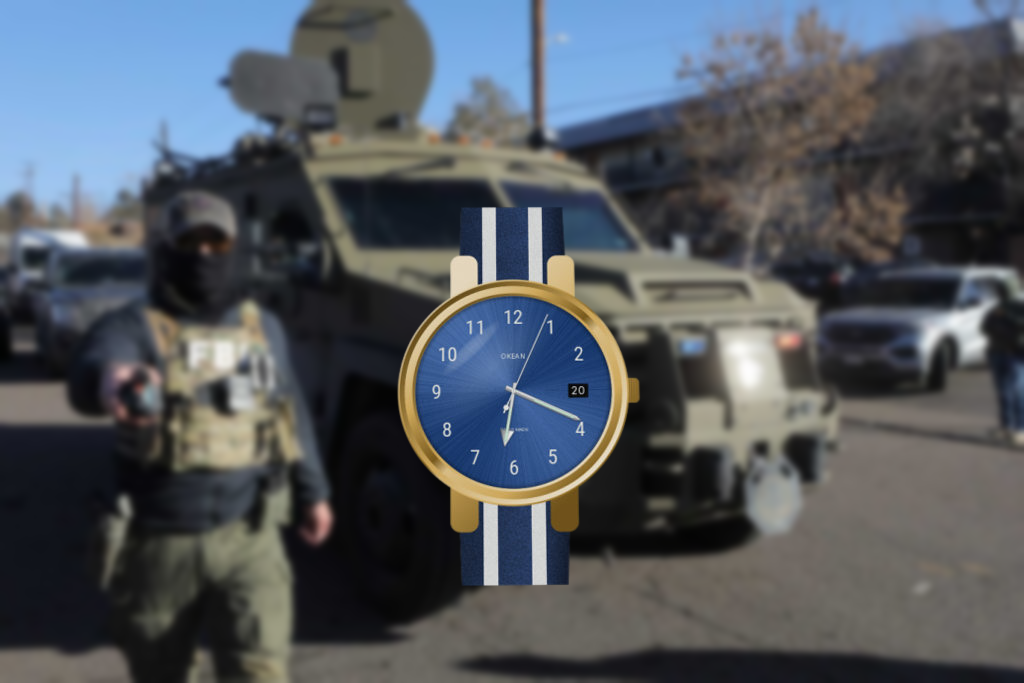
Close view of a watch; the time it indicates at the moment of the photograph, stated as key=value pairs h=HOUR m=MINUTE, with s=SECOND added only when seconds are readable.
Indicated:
h=6 m=19 s=4
